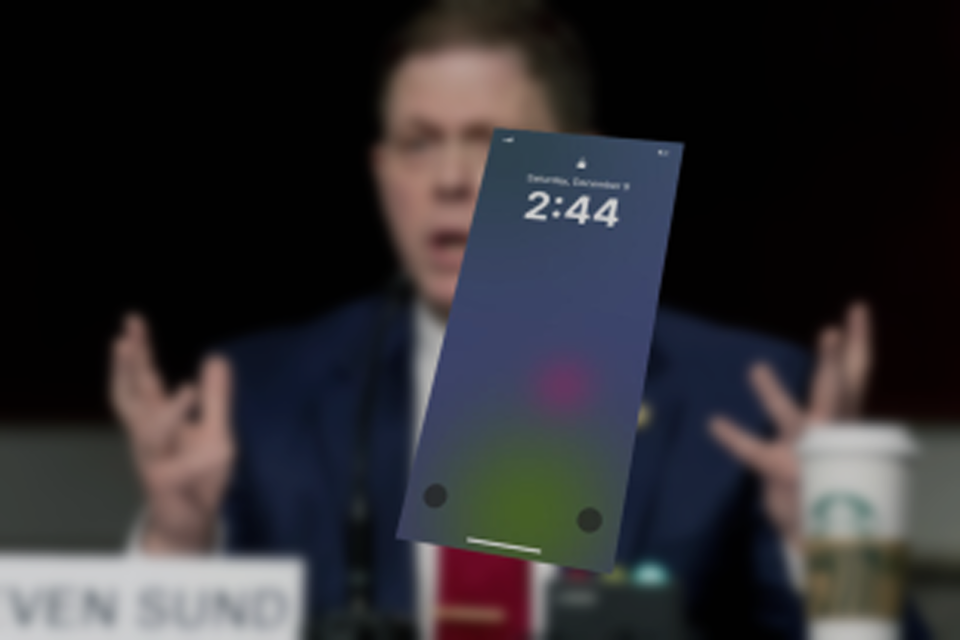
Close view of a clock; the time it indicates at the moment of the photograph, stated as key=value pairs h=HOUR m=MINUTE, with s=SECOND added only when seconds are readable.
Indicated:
h=2 m=44
